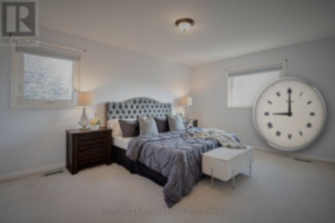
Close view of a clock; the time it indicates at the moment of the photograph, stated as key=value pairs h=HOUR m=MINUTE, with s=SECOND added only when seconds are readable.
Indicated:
h=9 m=0
